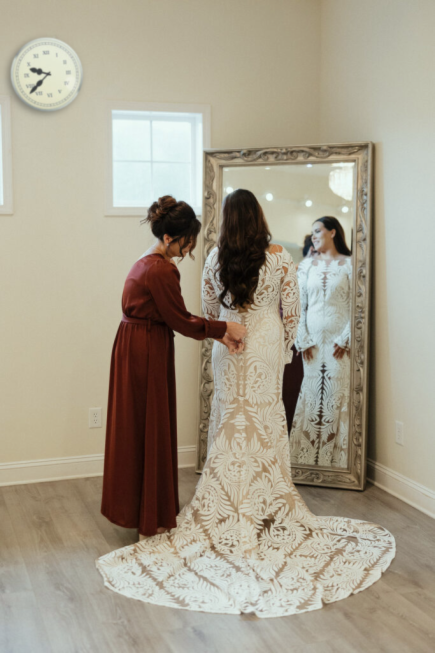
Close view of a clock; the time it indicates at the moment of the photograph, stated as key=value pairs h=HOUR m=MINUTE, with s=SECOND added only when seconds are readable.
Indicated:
h=9 m=38
